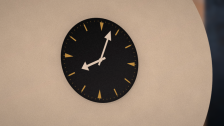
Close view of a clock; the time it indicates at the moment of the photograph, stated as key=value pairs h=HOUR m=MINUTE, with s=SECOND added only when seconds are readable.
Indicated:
h=8 m=3
